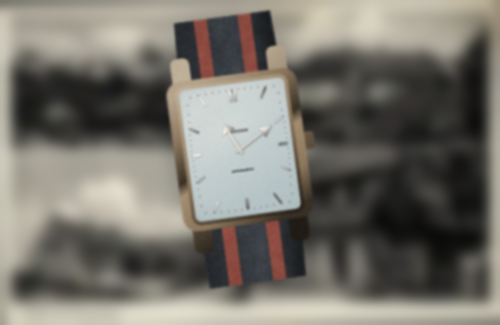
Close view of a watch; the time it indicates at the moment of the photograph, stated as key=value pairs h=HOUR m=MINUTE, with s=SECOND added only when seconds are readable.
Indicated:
h=11 m=10
